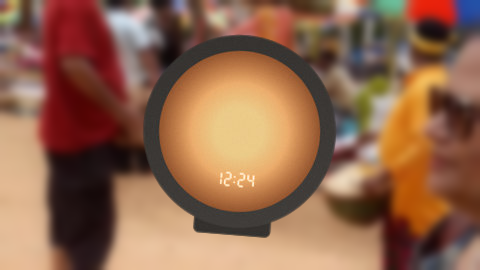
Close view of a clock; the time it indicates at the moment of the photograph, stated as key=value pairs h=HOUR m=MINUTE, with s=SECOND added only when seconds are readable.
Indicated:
h=12 m=24
